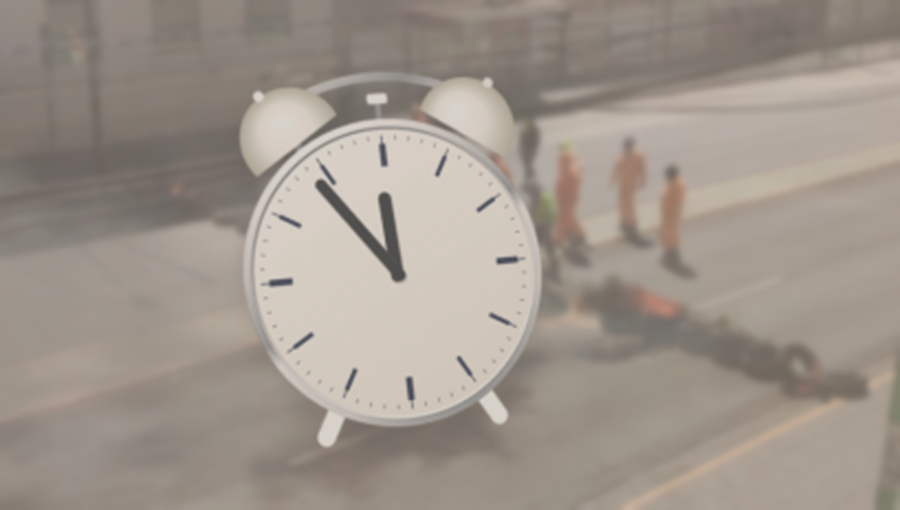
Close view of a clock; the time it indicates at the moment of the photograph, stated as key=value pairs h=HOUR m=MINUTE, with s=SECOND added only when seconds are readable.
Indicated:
h=11 m=54
